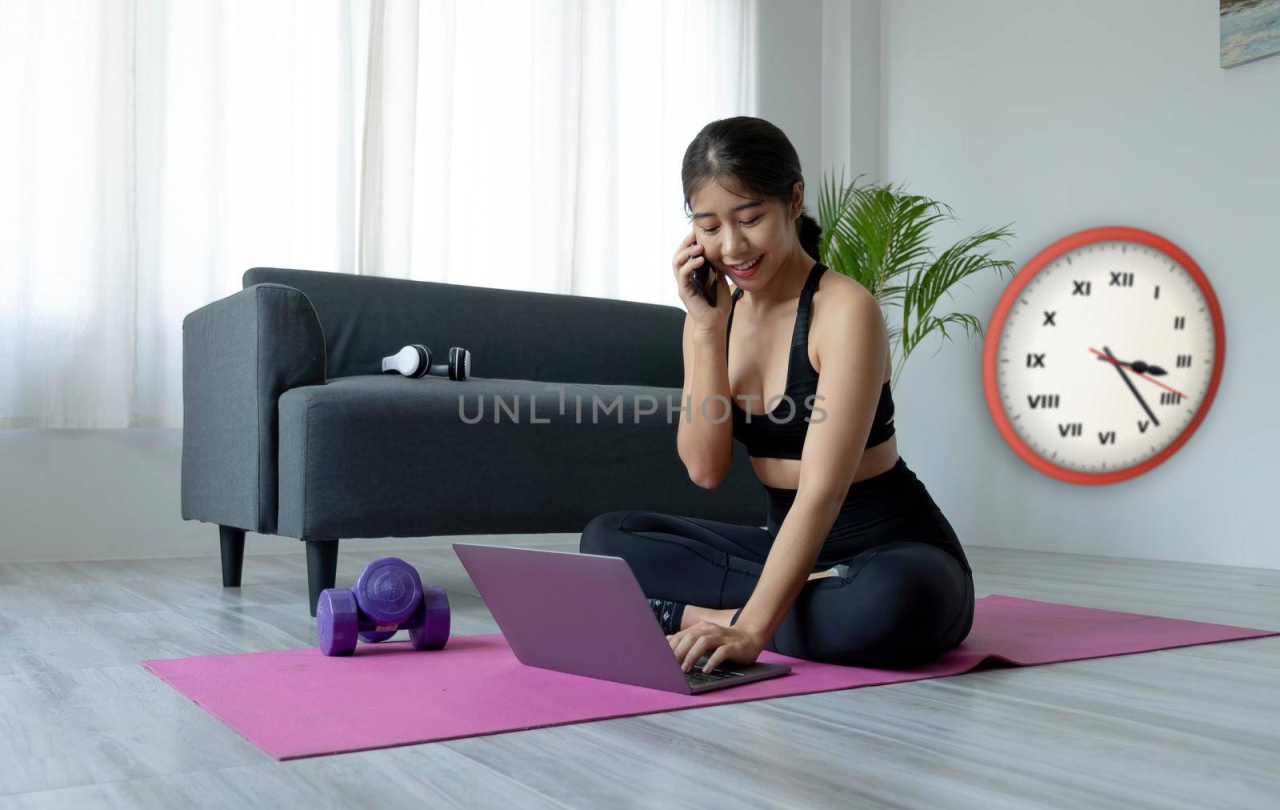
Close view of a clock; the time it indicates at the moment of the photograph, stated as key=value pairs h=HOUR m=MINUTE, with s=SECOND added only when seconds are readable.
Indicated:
h=3 m=23 s=19
